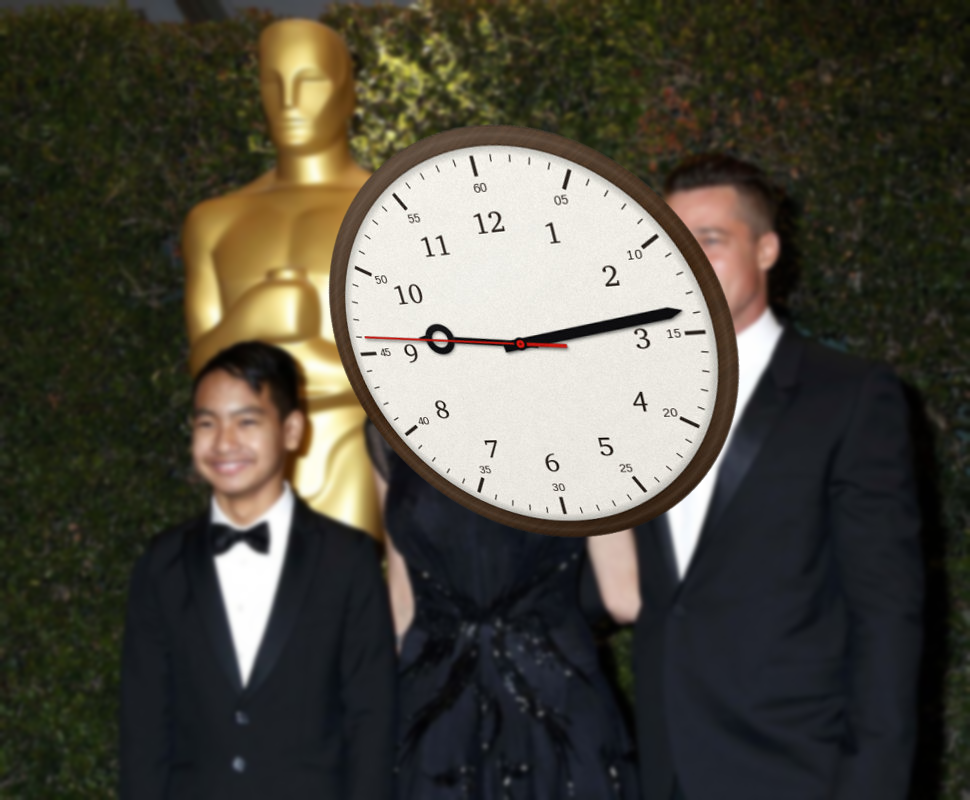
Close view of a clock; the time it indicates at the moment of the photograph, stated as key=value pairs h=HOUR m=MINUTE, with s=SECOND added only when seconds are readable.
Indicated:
h=9 m=13 s=46
